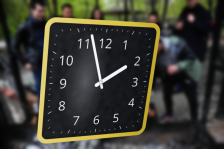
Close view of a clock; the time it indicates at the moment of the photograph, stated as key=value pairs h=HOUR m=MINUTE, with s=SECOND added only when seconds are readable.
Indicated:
h=1 m=57
